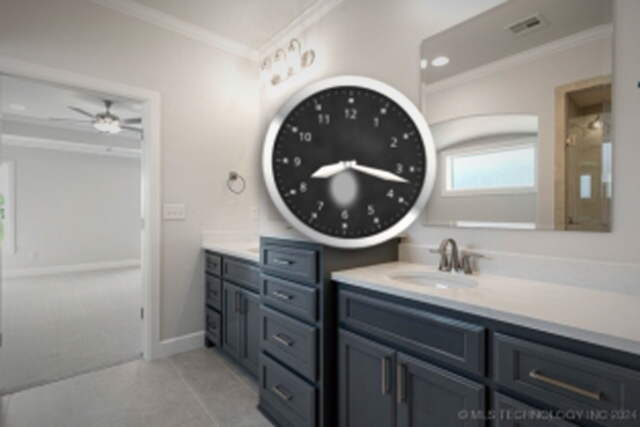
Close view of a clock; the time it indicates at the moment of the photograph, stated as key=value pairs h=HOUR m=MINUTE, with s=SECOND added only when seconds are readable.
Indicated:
h=8 m=17
